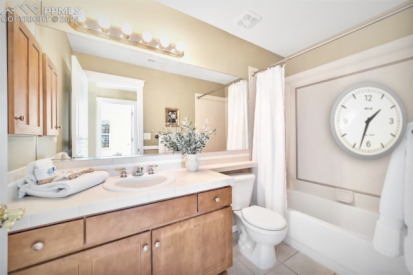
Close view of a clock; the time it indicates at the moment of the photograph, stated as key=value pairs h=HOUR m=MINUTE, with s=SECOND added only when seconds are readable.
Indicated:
h=1 m=33
